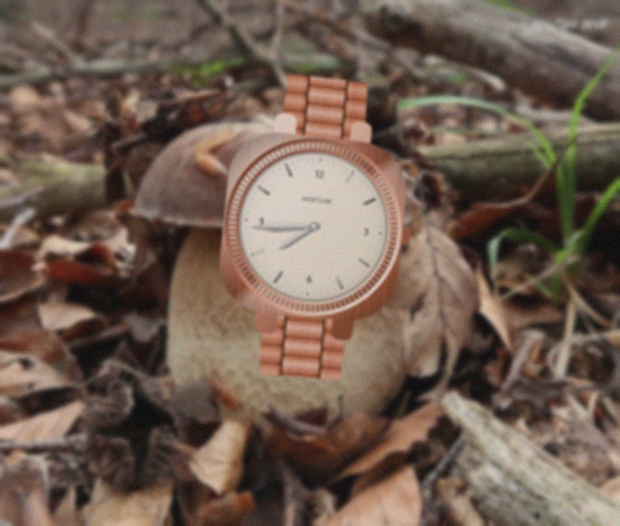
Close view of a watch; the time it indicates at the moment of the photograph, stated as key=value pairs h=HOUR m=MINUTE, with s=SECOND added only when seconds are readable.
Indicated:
h=7 m=44
